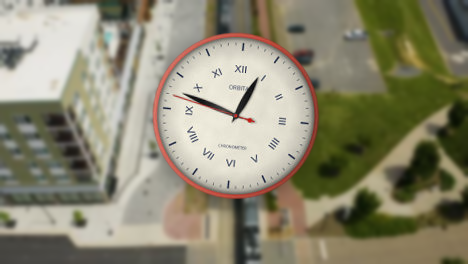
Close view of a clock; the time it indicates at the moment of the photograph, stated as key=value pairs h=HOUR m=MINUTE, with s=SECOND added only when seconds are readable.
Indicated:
h=12 m=47 s=47
